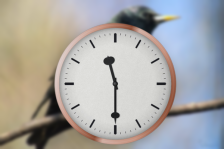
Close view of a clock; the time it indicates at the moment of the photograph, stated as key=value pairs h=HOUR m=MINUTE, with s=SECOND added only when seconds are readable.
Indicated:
h=11 m=30
